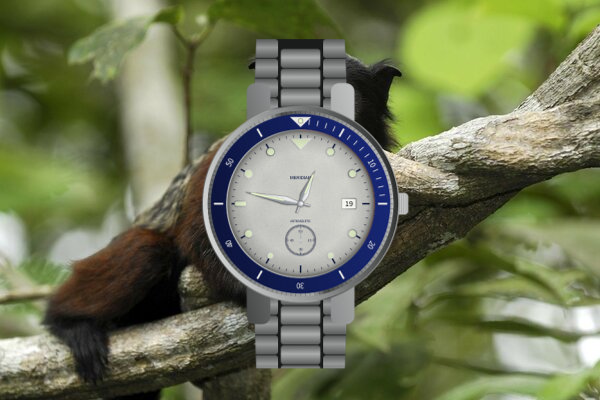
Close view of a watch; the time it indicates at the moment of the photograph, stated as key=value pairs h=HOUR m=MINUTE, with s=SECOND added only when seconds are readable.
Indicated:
h=12 m=47
